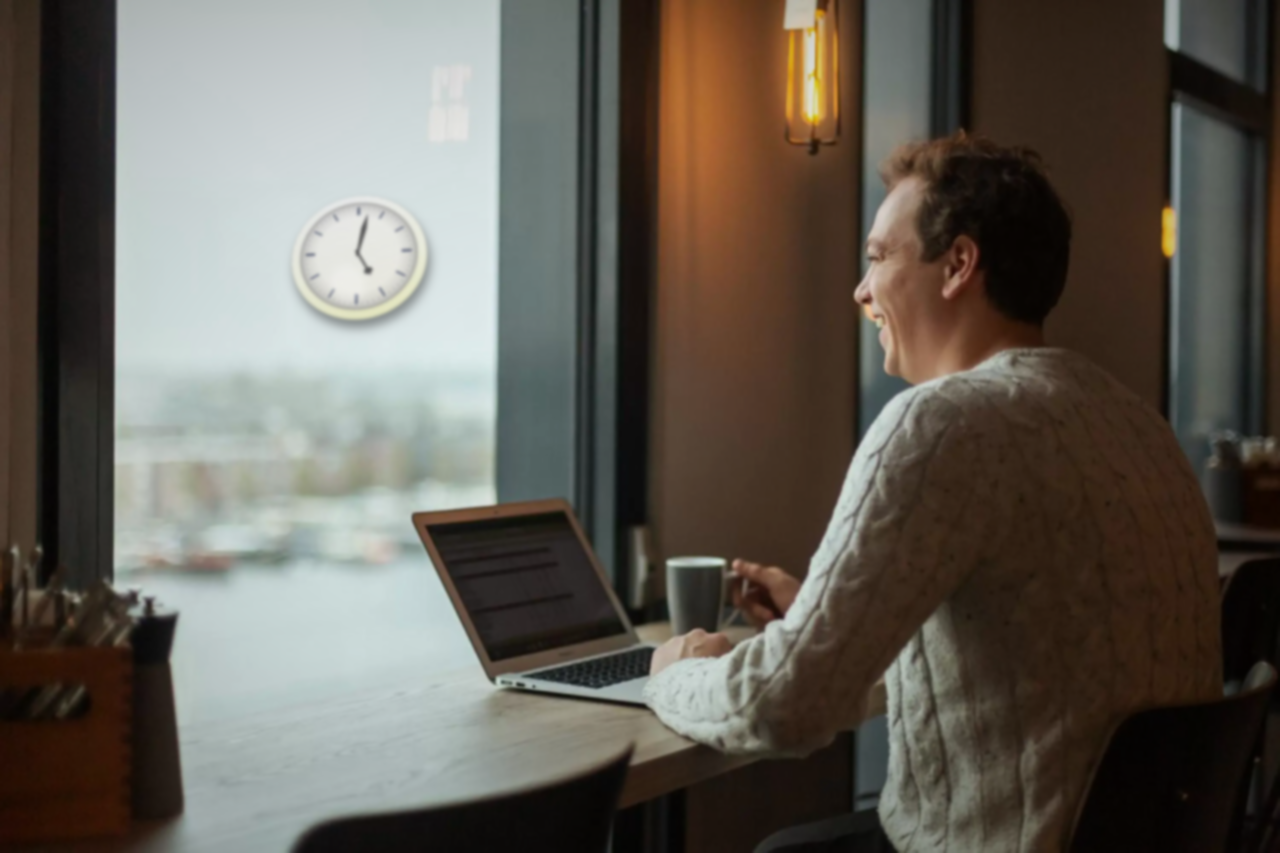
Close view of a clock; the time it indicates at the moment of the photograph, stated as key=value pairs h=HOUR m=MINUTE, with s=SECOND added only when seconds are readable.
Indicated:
h=5 m=2
